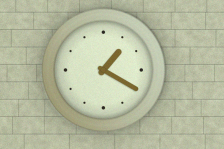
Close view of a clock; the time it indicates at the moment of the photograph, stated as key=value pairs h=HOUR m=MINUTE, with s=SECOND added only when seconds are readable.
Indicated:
h=1 m=20
